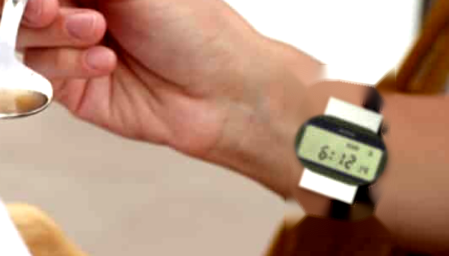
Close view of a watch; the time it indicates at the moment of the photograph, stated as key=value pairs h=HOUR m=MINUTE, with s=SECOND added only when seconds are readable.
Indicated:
h=6 m=12
